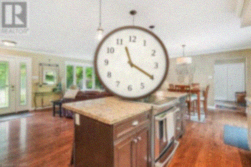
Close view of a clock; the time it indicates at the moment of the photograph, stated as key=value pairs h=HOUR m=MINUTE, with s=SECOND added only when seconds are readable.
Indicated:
h=11 m=20
